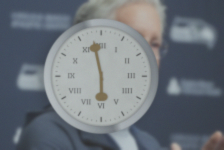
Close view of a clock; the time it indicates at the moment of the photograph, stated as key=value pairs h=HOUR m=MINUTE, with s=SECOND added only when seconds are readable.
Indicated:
h=5 m=58
